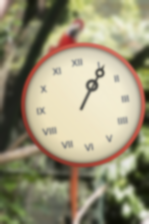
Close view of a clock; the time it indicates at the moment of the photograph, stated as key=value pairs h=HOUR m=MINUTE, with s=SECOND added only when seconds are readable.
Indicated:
h=1 m=6
